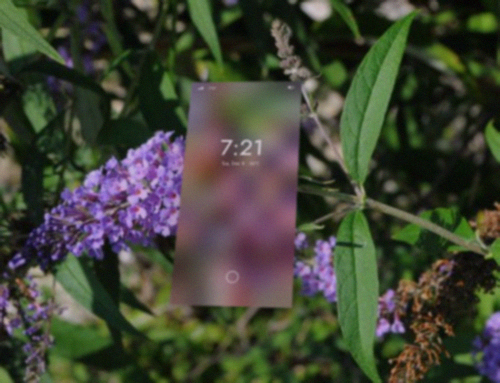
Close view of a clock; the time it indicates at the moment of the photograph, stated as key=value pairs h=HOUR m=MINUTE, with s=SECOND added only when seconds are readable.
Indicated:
h=7 m=21
